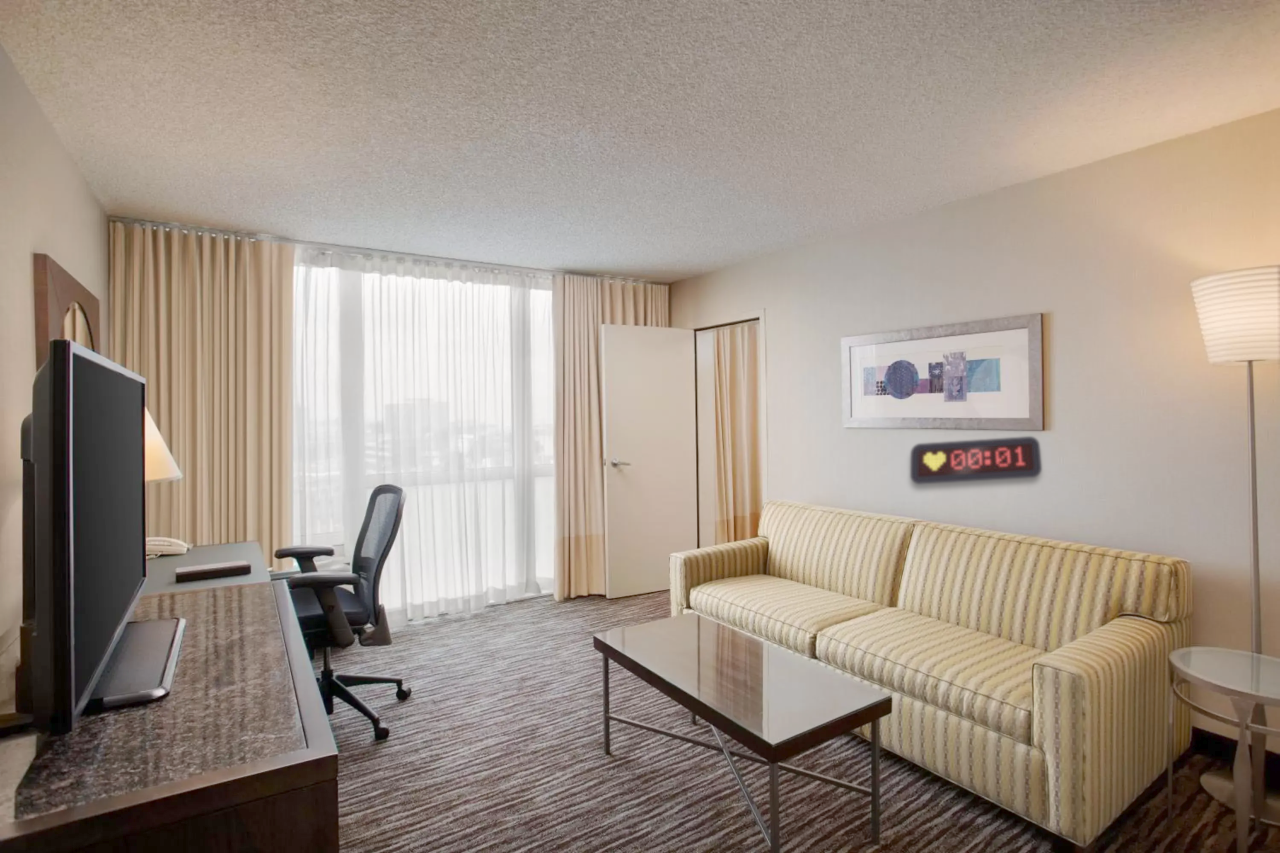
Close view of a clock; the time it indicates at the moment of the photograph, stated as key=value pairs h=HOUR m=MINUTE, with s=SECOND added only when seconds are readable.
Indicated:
h=0 m=1
